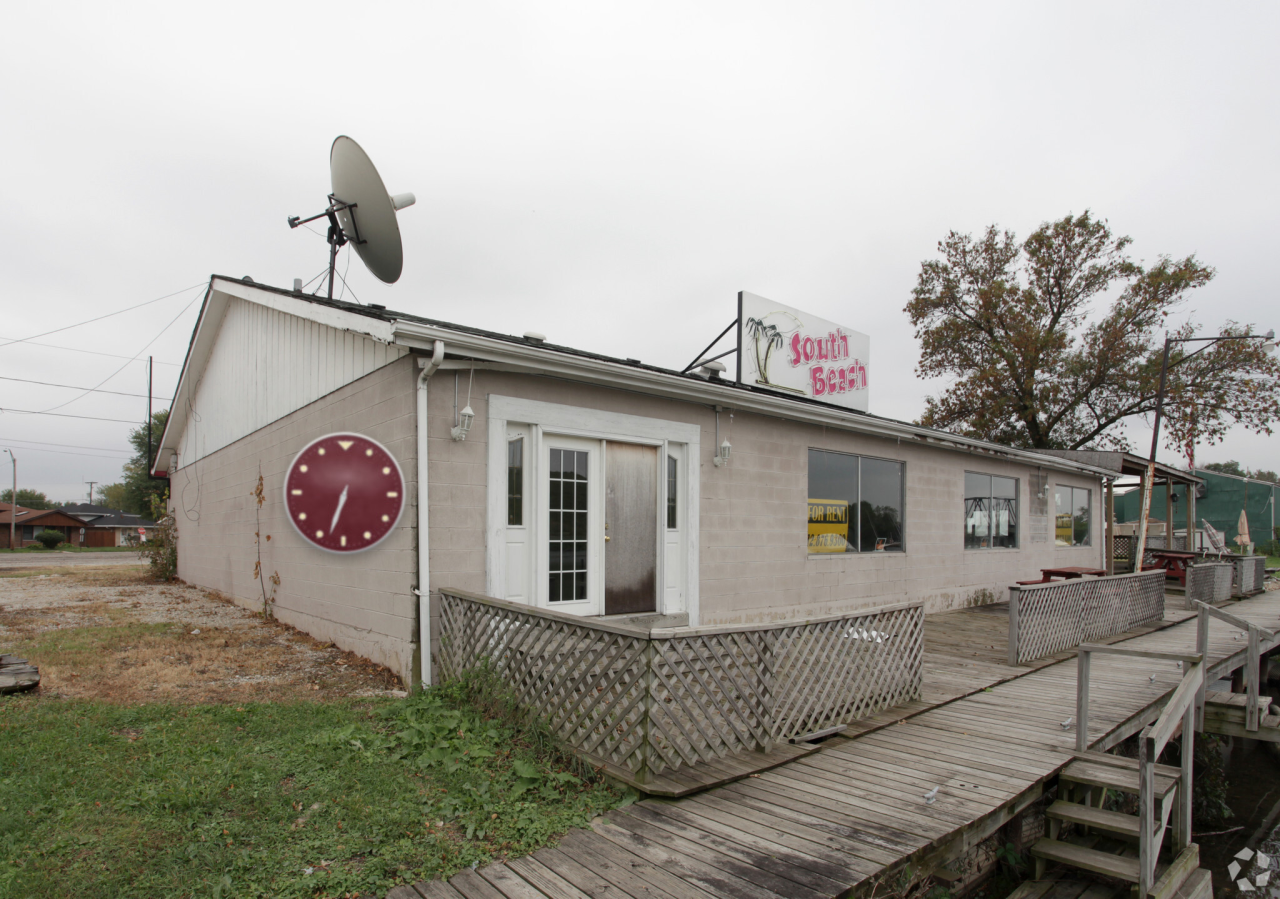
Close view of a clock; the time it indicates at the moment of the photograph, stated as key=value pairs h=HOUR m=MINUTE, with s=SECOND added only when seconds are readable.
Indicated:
h=6 m=33
